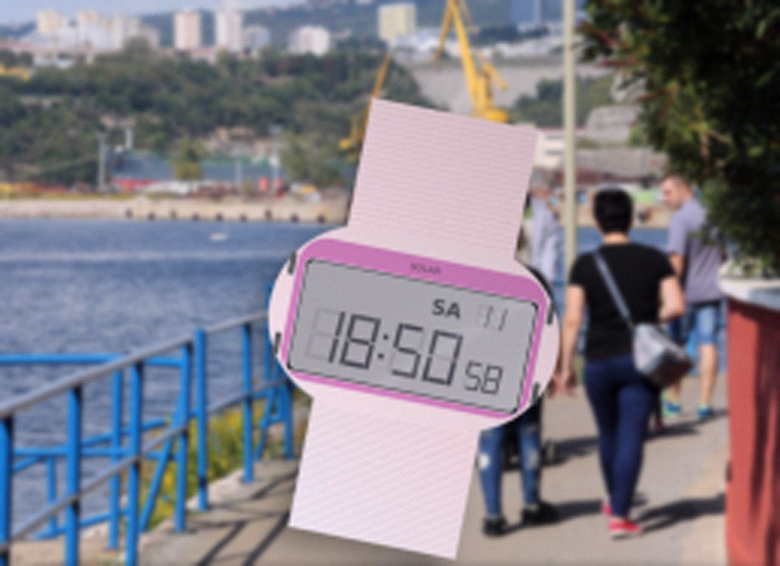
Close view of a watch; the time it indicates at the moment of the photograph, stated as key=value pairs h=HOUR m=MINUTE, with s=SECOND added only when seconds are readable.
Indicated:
h=18 m=50 s=58
